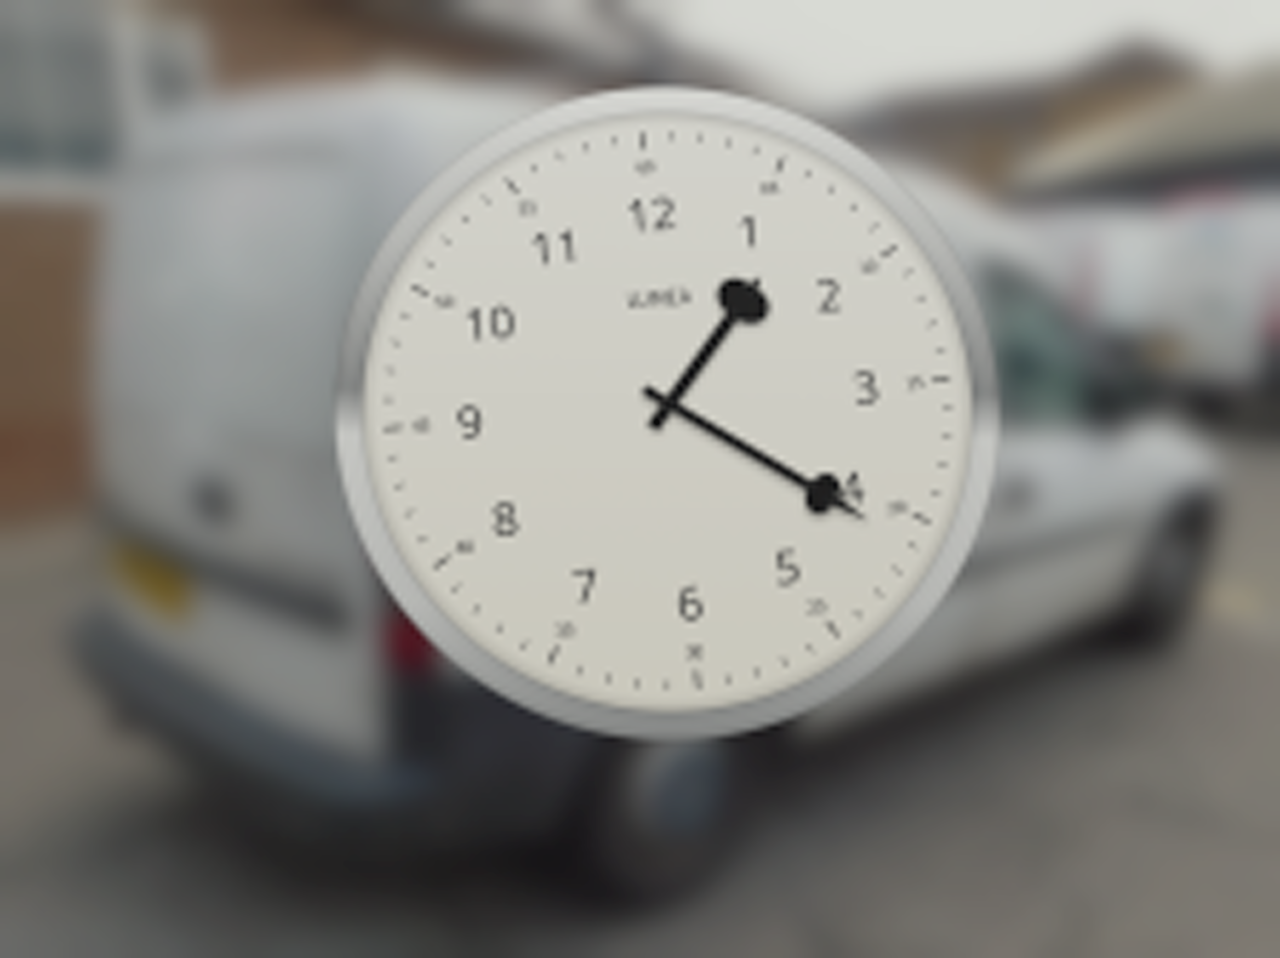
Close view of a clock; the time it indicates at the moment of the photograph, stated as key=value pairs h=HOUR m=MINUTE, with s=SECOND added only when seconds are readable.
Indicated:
h=1 m=21
